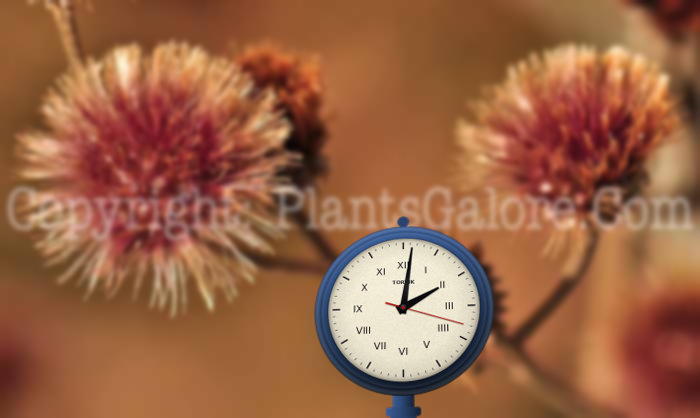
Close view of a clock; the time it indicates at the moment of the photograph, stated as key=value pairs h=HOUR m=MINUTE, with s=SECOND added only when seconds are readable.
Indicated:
h=2 m=1 s=18
